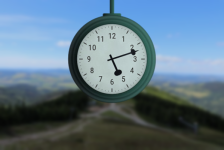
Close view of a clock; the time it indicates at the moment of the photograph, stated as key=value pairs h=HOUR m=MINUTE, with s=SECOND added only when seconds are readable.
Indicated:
h=5 m=12
